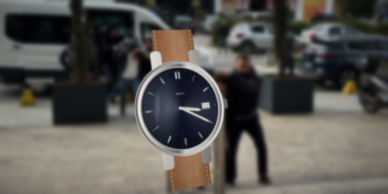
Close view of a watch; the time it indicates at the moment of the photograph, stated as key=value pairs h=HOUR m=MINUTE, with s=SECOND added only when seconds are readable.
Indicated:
h=3 m=20
